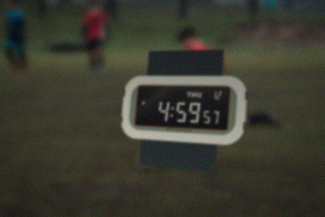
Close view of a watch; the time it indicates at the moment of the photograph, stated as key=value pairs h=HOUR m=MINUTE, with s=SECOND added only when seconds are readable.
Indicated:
h=4 m=59 s=57
